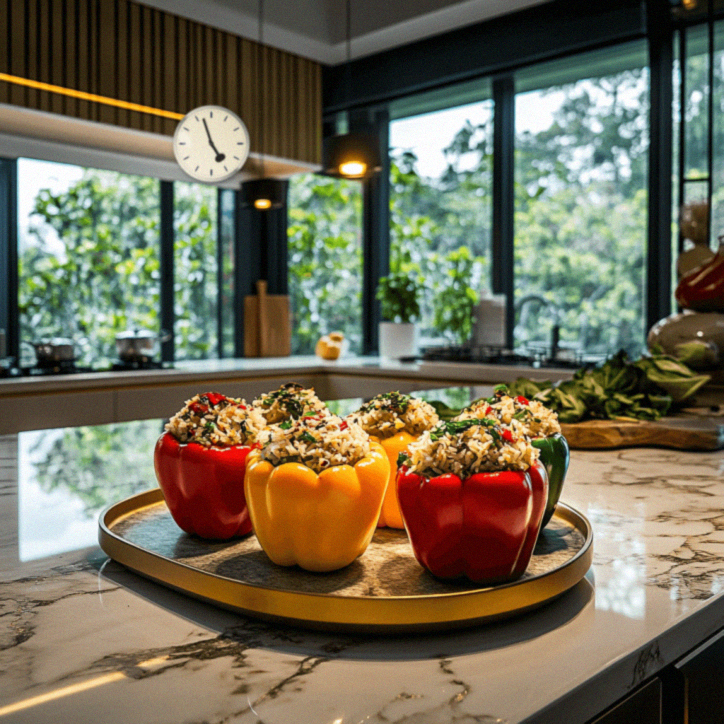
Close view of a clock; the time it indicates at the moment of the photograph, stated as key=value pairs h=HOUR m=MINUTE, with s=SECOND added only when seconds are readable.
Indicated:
h=4 m=57
